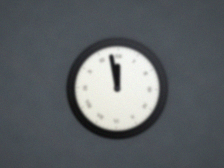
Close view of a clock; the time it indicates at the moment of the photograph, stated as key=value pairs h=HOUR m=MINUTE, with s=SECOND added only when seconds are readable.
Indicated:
h=11 m=58
